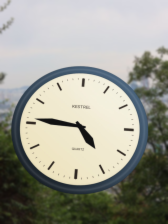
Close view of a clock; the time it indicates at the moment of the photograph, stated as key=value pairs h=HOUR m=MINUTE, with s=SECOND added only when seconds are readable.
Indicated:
h=4 m=46
